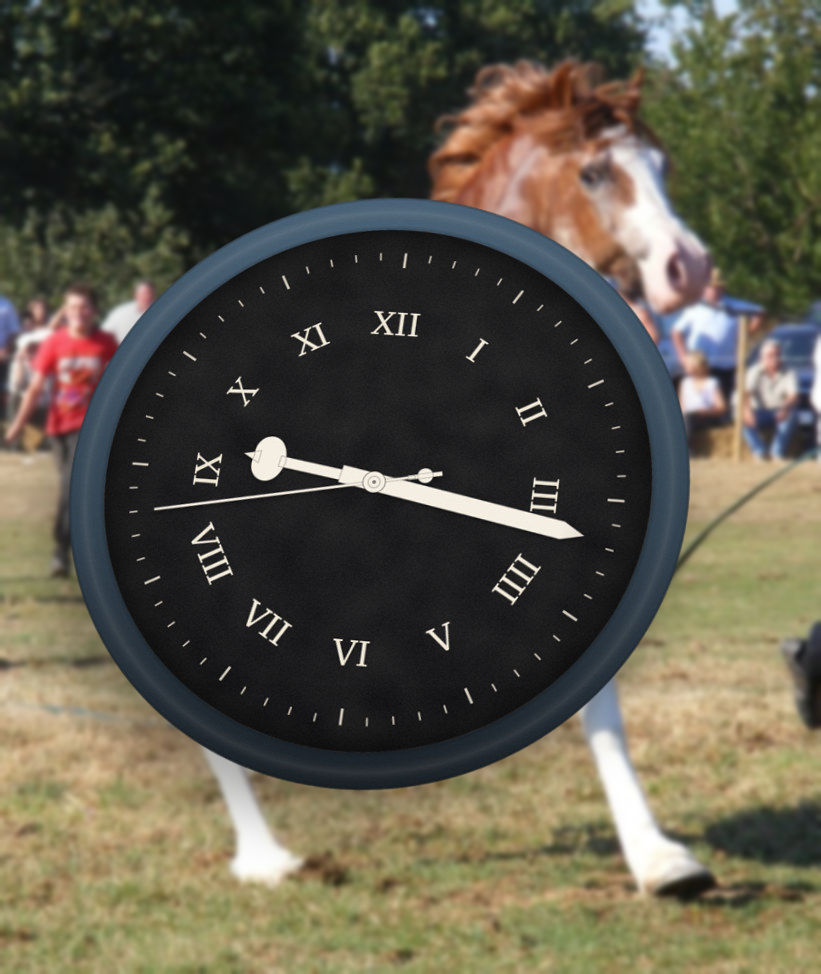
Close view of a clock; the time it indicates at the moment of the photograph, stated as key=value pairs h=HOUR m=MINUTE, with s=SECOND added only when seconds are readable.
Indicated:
h=9 m=16 s=43
